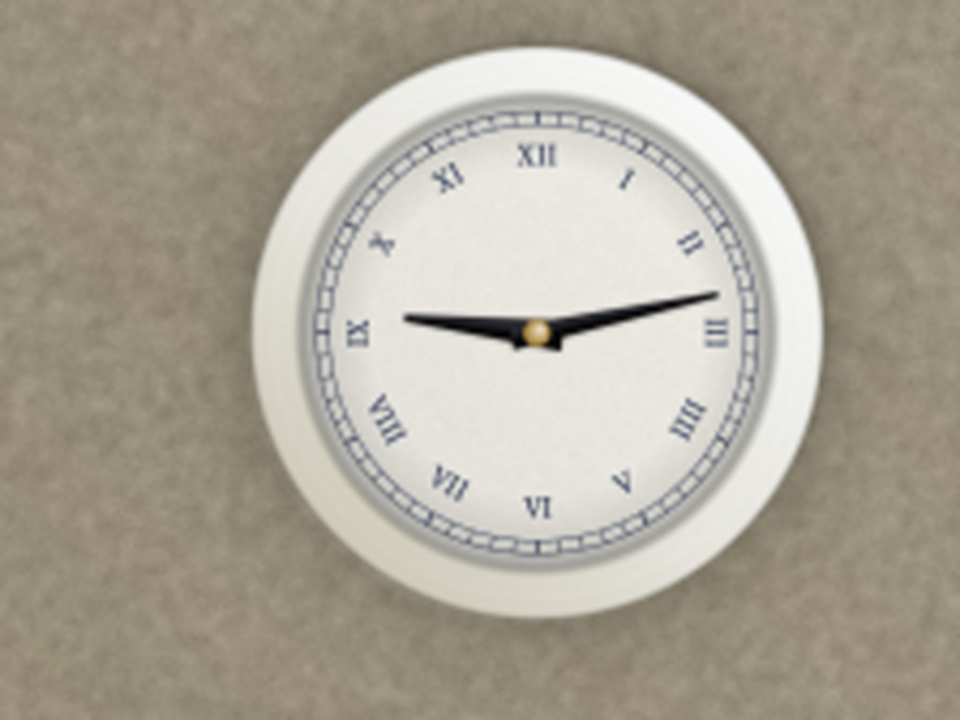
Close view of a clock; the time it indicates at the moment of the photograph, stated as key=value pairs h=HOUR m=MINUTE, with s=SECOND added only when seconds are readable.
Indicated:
h=9 m=13
